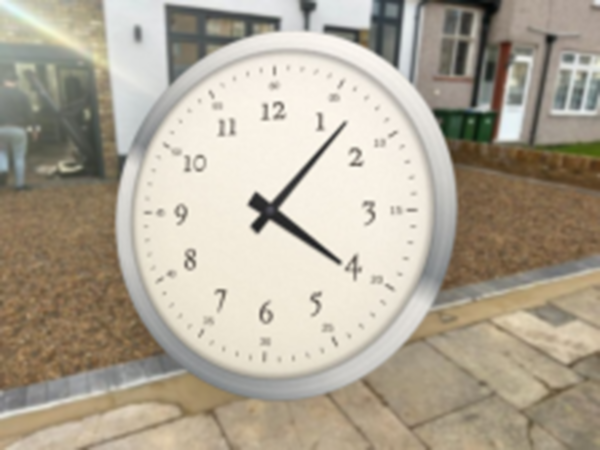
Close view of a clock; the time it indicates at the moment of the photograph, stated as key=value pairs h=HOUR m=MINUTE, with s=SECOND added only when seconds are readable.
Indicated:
h=4 m=7
